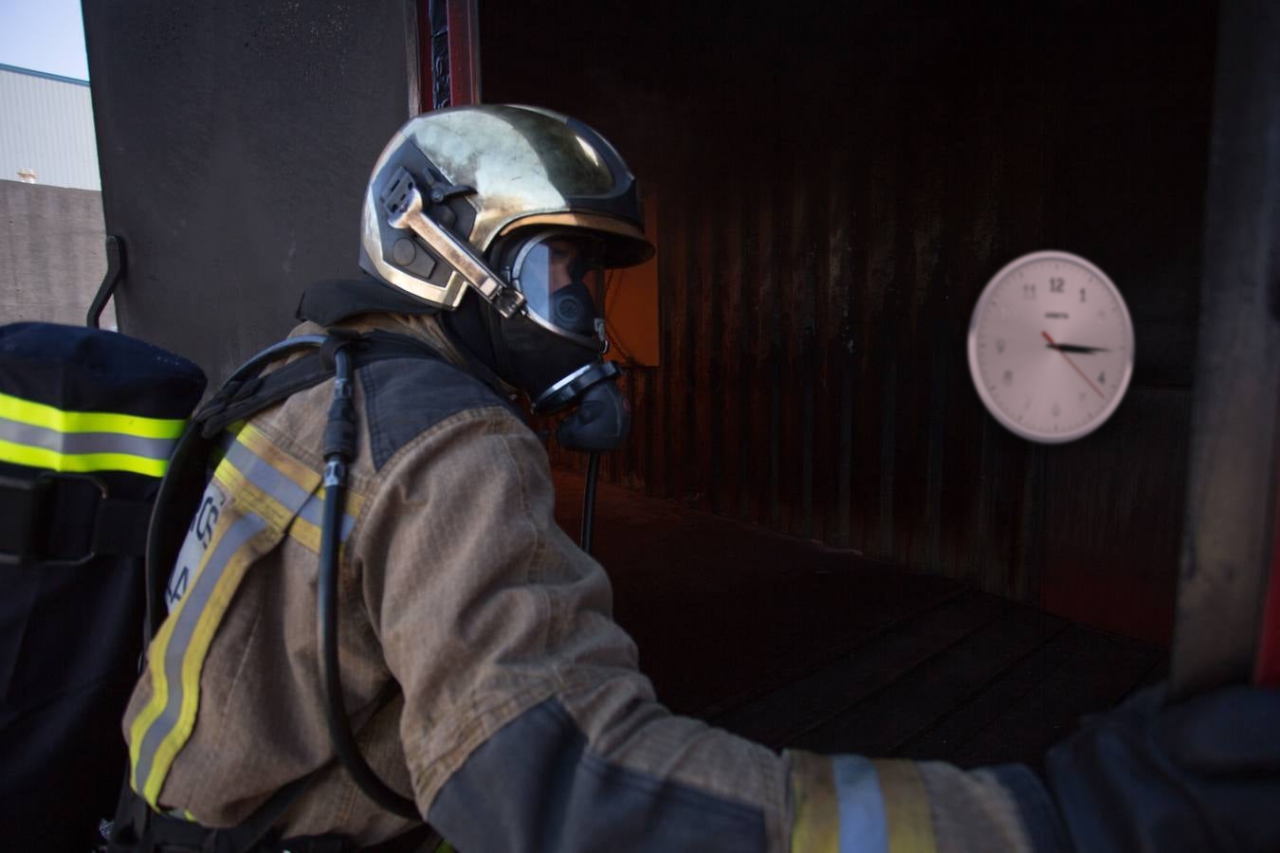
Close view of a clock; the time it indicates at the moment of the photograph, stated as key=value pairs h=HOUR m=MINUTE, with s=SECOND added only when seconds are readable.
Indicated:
h=3 m=15 s=22
